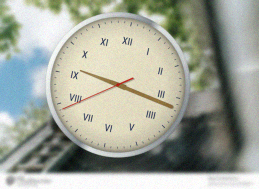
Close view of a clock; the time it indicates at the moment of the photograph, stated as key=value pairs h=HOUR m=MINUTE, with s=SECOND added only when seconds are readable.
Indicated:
h=9 m=16 s=39
